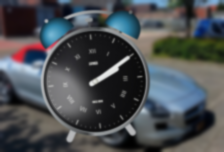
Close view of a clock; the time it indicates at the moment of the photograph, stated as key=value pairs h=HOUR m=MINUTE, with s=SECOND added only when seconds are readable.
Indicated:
h=2 m=10
